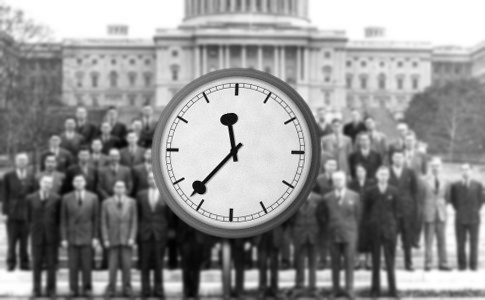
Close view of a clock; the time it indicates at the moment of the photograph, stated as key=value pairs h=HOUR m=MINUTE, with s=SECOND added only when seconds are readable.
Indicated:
h=11 m=37
